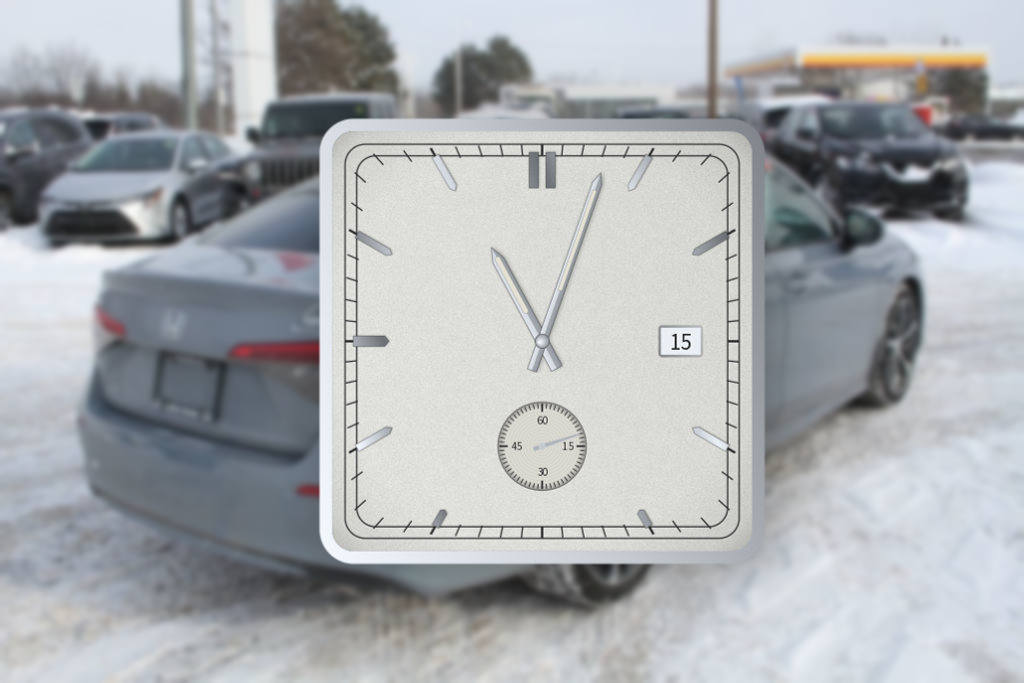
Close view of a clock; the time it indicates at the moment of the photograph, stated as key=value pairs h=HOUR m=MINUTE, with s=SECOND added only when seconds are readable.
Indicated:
h=11 m=3 s=12
